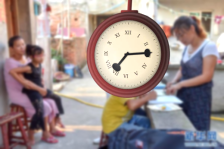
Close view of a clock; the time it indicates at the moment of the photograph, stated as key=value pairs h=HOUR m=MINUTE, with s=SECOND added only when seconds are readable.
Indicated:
h=7 m=14
